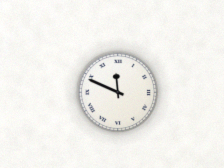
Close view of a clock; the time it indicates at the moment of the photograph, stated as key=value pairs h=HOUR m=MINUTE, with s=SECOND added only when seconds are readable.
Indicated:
h=11 m=49
